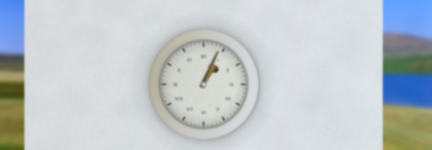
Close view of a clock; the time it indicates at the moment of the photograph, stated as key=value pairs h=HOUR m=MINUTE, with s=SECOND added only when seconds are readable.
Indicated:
h=1 m=4
